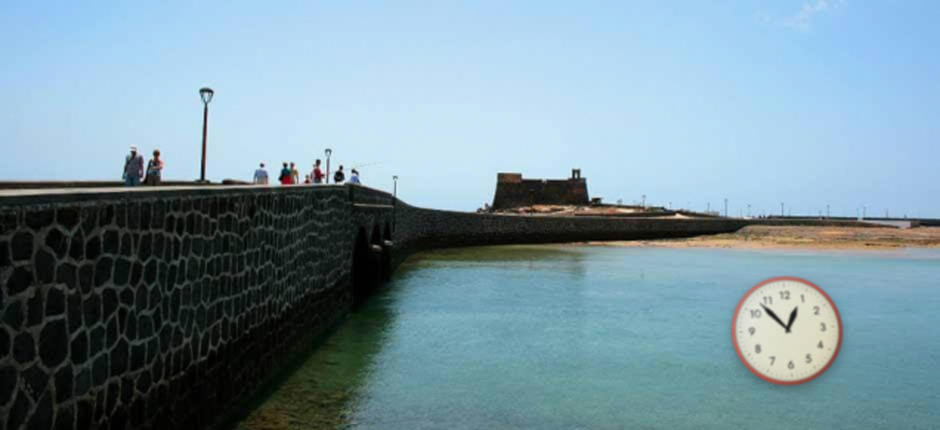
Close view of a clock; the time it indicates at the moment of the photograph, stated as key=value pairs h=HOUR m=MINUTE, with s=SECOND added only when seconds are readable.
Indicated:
h=12 m=53
